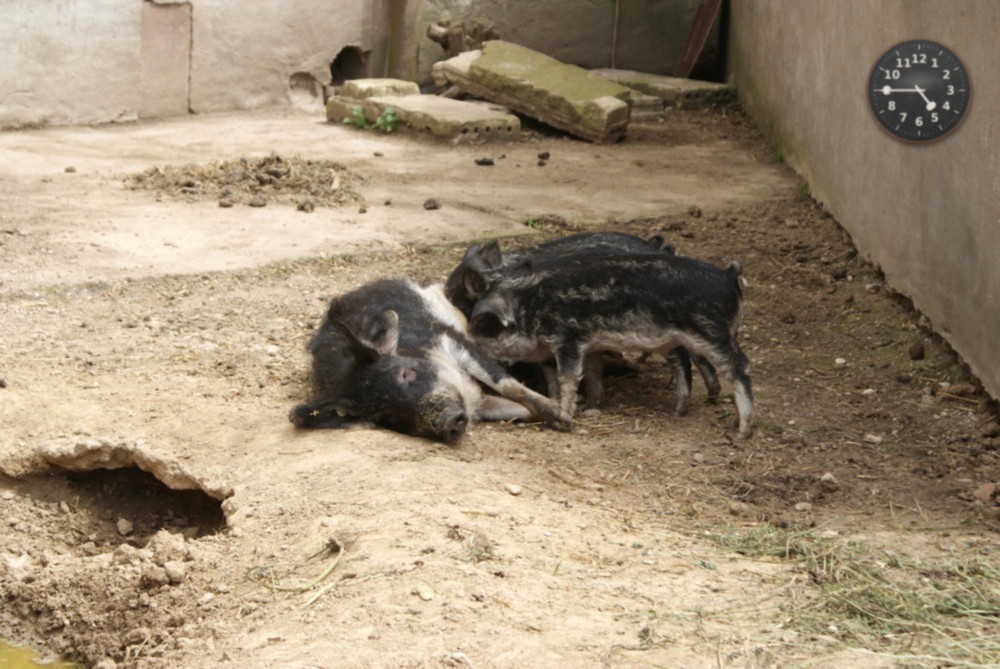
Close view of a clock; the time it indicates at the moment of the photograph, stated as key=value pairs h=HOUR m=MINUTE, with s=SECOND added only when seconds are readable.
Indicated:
h=4 m=45
